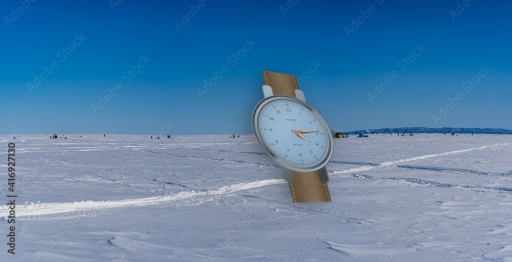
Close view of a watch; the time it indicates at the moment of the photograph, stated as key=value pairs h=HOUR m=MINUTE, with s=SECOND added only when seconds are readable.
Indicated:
h=4 m=14
